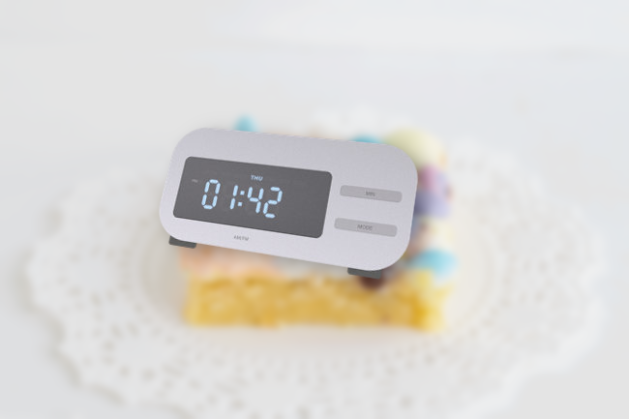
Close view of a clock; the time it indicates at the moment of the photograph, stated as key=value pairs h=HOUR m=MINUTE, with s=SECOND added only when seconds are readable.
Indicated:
h=1 m=42
